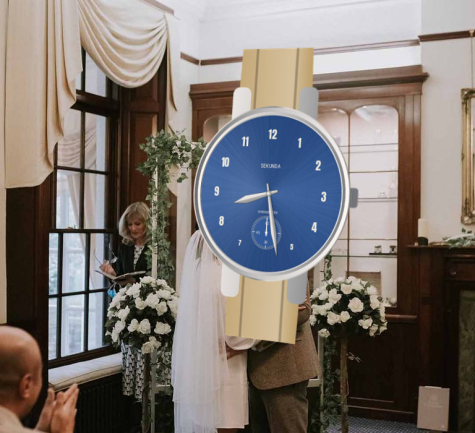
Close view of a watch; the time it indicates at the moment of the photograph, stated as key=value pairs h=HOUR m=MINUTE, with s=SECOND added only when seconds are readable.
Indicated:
h=8 m=28
